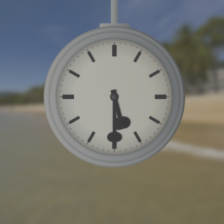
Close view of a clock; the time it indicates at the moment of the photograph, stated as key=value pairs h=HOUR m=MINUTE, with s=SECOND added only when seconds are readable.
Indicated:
h=5 m=30
